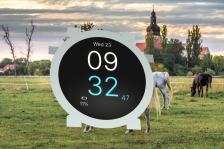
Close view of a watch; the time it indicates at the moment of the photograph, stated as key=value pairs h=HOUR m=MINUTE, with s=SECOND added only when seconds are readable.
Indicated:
h=9 m=32 s=47
